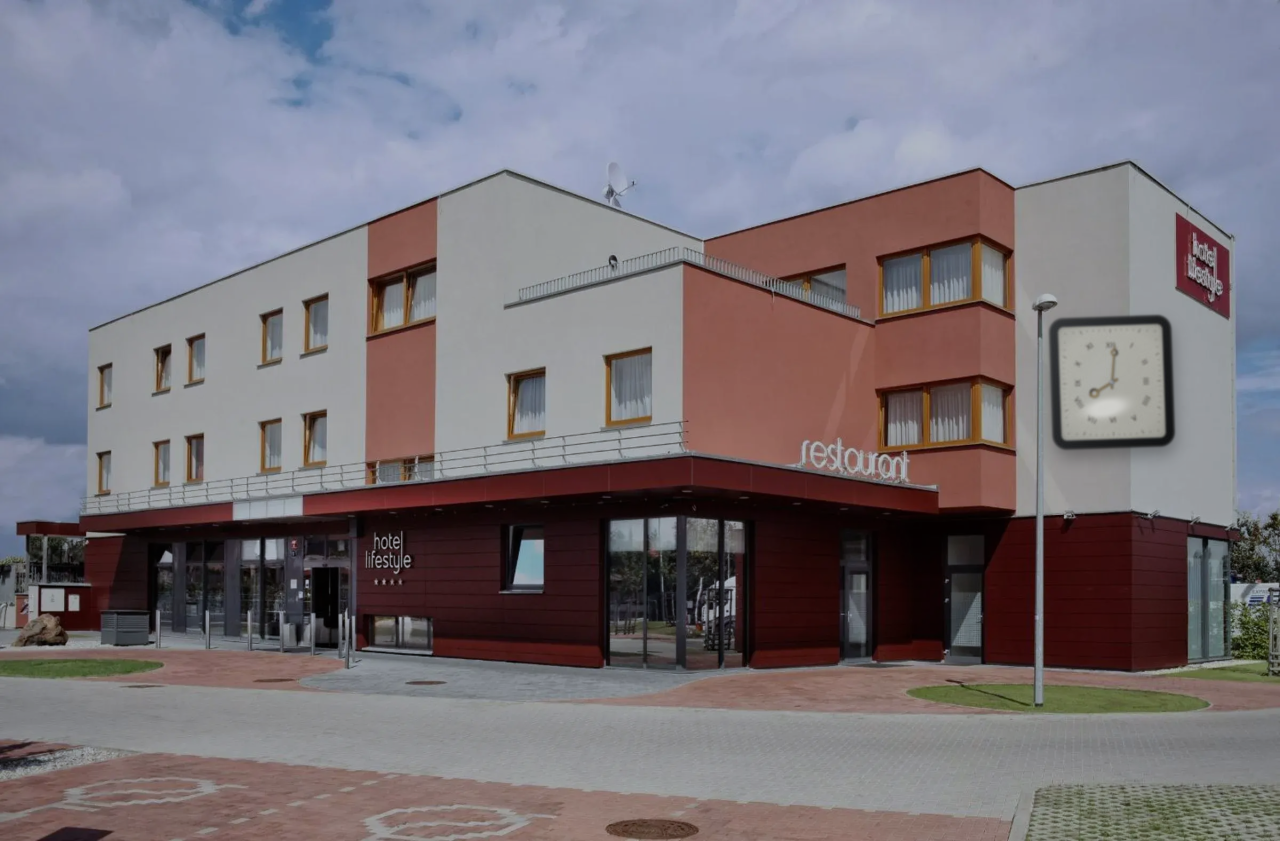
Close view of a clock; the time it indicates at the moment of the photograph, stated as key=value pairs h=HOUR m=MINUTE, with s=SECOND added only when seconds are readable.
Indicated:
h=8 m=1
